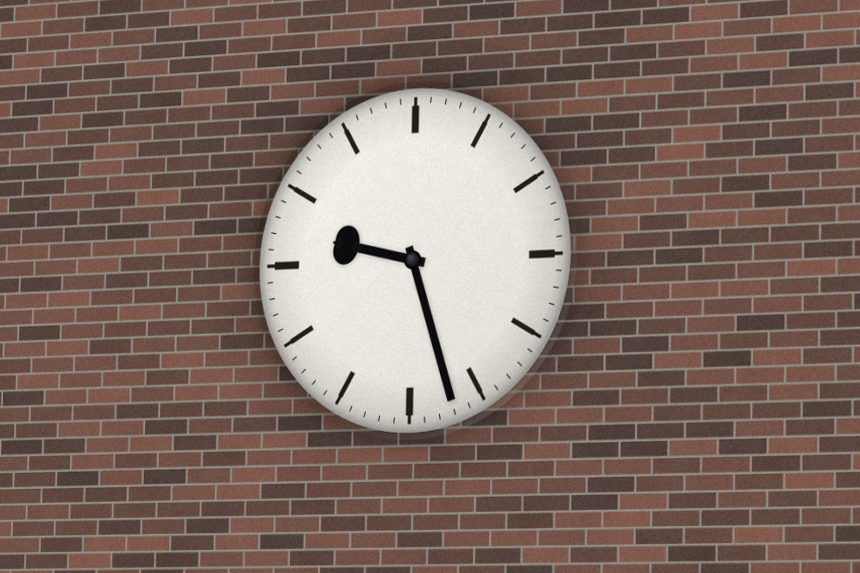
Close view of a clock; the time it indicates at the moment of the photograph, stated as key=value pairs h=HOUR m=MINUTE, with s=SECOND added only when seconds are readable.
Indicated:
h=9 m=27
